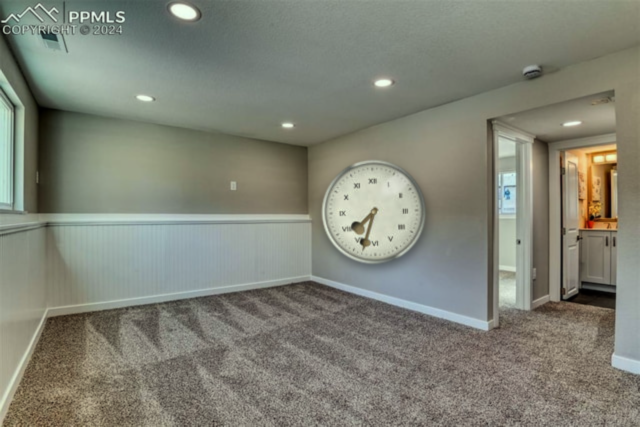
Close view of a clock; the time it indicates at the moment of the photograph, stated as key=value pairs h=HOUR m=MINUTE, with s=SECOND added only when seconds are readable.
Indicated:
h=7 m=33
